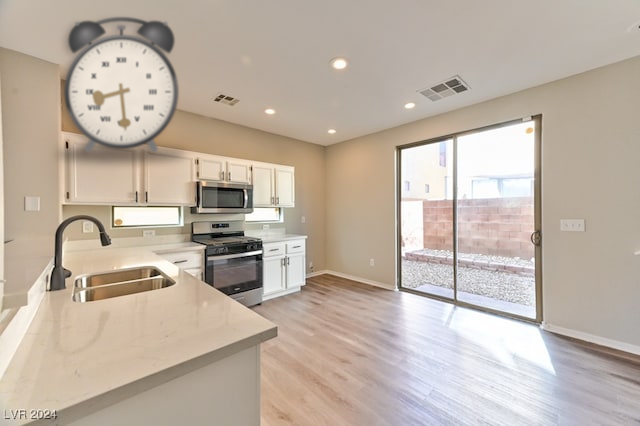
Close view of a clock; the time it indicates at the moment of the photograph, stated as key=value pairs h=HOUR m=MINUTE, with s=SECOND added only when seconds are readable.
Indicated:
h=8 m=29
